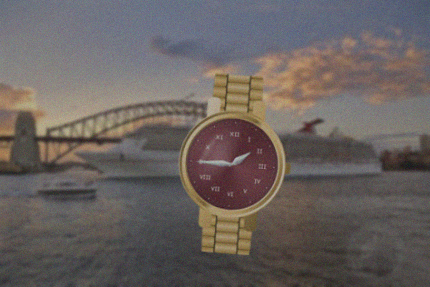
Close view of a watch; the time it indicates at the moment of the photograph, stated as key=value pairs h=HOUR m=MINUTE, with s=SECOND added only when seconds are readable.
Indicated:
h=1 m=45
